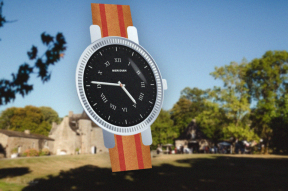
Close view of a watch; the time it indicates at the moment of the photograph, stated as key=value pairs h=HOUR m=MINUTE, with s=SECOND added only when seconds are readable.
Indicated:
h=4 m=46
